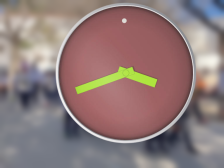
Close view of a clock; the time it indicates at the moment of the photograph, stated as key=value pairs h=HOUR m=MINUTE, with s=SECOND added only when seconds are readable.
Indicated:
h=3 m=42
